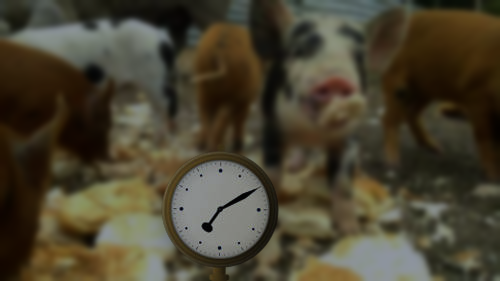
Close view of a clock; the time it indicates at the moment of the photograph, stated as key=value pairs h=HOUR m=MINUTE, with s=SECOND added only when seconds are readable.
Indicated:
h=7 m=10
